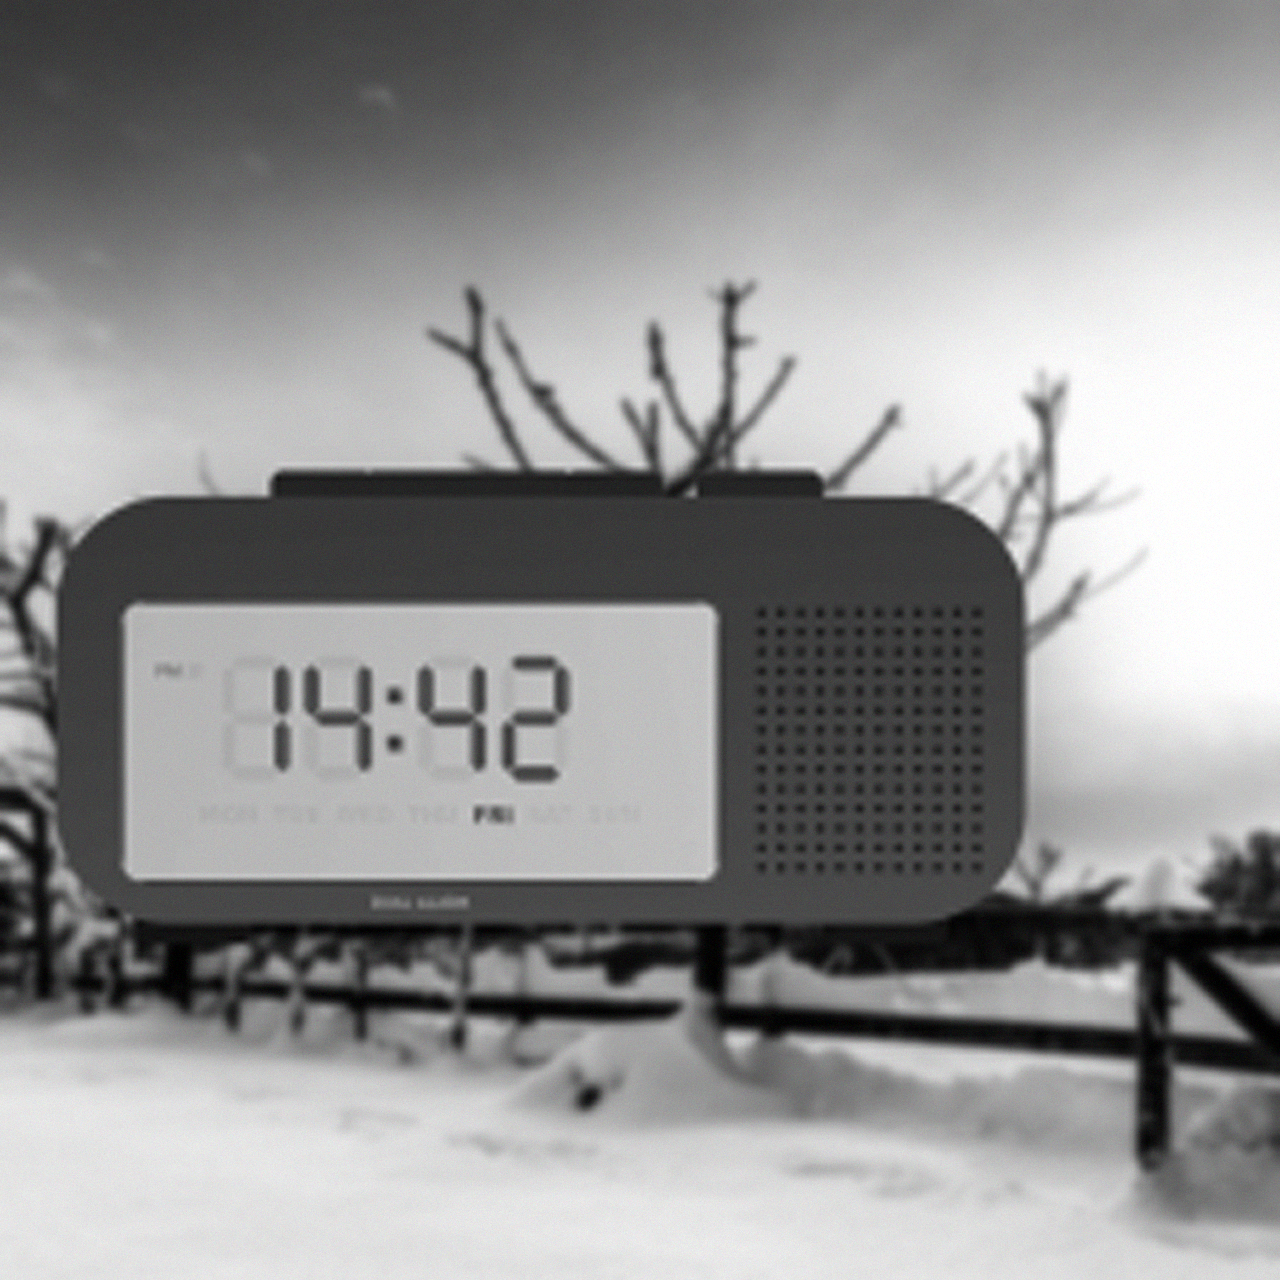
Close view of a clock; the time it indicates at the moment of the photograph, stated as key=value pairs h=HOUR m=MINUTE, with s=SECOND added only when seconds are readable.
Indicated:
h=14 m=42
